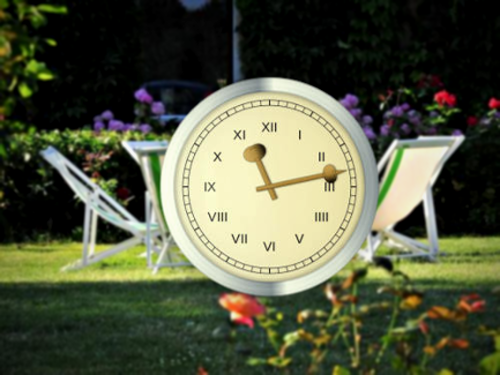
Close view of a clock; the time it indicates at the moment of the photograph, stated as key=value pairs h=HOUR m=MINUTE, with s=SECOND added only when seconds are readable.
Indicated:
h=11 m=13
